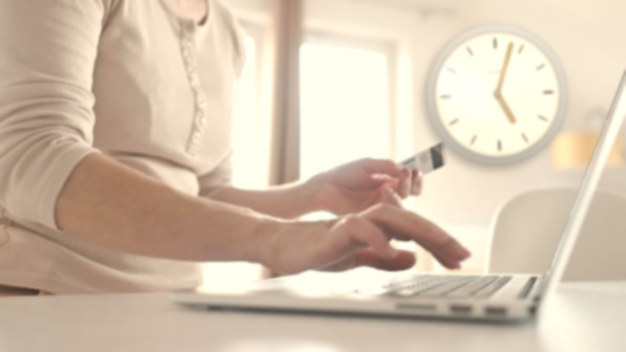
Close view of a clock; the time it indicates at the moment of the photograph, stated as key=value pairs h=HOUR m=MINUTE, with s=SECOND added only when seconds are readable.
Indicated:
h=5 m=3
